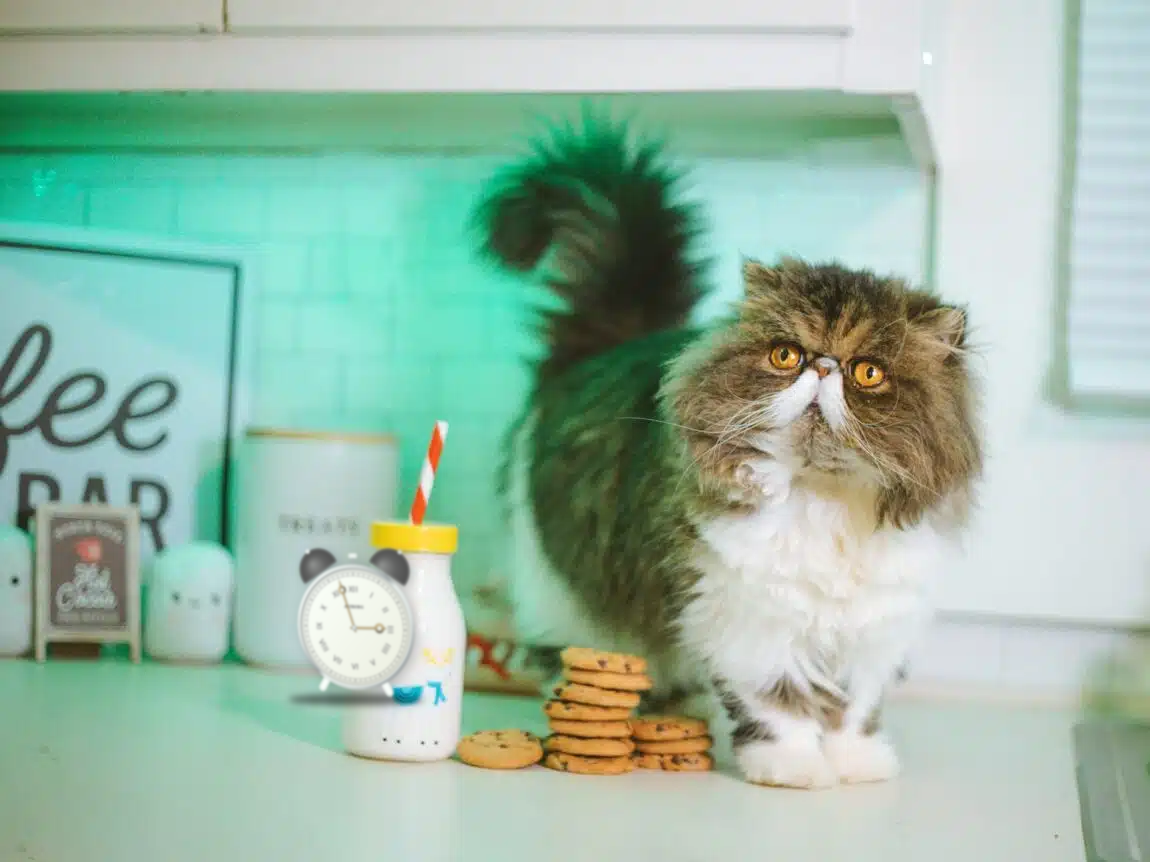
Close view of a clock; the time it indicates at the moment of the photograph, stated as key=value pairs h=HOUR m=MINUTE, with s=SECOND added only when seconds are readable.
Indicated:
h=2 m=57
